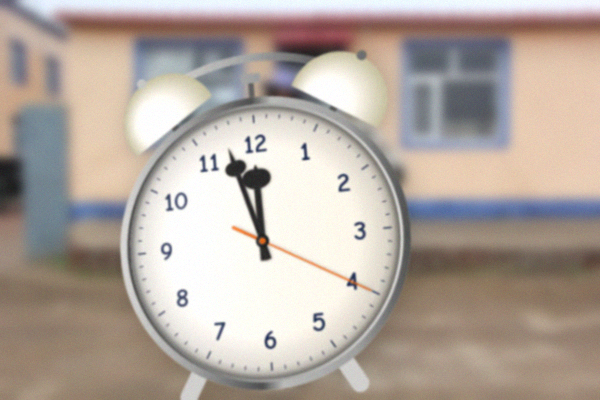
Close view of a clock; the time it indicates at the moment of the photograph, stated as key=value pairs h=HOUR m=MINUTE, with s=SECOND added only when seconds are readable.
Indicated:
h=11 m=57 s=20
